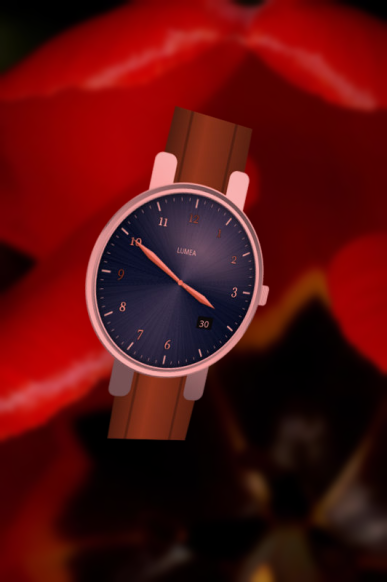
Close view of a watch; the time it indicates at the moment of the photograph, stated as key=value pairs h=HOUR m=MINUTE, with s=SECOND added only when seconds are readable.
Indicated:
h=3 m=50
